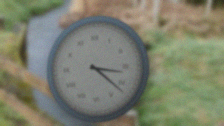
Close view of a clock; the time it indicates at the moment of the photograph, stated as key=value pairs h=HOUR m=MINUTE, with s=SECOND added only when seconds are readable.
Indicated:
h=3 m=22
